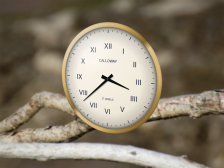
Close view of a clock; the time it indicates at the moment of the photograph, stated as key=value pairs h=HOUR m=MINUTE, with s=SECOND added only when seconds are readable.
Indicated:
h=3 m=38
